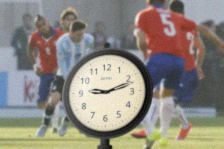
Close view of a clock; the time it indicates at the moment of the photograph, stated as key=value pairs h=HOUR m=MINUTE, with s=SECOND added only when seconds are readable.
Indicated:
h=9 m=12
